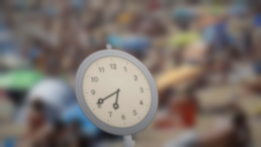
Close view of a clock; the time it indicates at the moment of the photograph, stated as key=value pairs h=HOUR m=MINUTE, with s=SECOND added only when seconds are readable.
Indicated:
h=6 m=41
